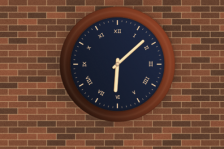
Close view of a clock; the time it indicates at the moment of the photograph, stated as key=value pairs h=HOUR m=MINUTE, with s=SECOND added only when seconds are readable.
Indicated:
h=6 m=8
